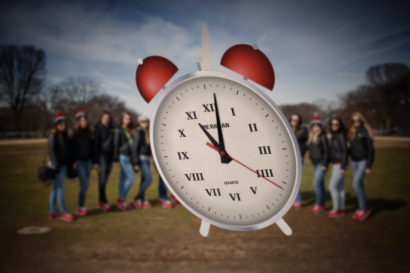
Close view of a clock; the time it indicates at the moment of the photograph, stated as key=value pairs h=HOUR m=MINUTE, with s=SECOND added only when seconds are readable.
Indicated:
h=11 m=1 s=21
